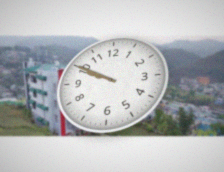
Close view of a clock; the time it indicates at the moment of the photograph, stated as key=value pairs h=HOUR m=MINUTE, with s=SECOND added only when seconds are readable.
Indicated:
h=9 m=50
